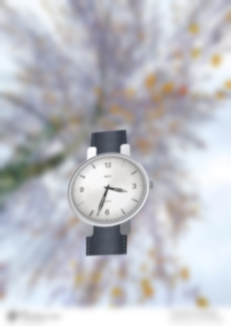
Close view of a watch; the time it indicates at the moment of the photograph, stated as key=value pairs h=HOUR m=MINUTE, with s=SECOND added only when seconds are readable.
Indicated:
h=3 m=33
